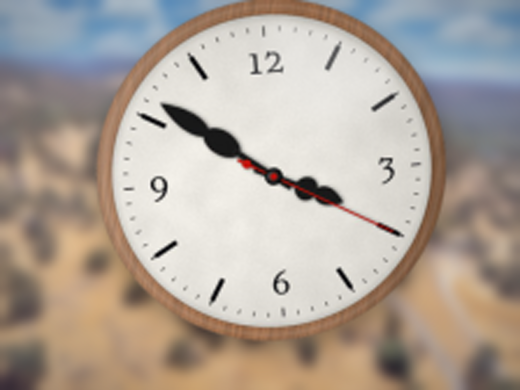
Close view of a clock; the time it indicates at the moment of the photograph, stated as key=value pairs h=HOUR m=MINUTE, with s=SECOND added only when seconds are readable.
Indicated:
h=3 m=51 s=20
